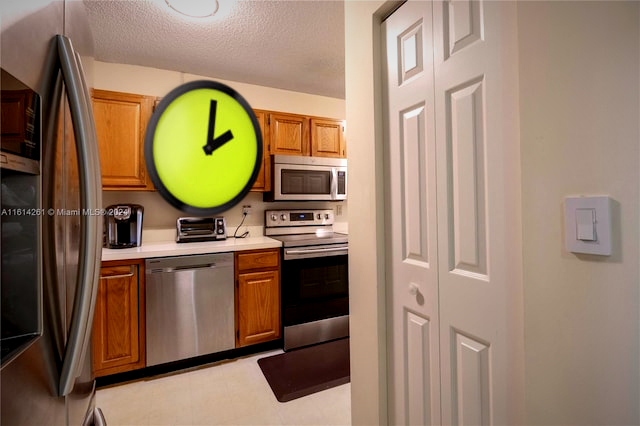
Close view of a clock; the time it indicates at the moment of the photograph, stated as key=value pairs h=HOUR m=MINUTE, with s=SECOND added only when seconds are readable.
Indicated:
h=2 m=1
